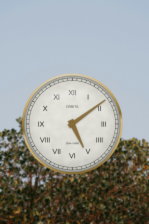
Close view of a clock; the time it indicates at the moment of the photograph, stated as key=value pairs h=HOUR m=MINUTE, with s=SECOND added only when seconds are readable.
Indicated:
h=5 m=9
